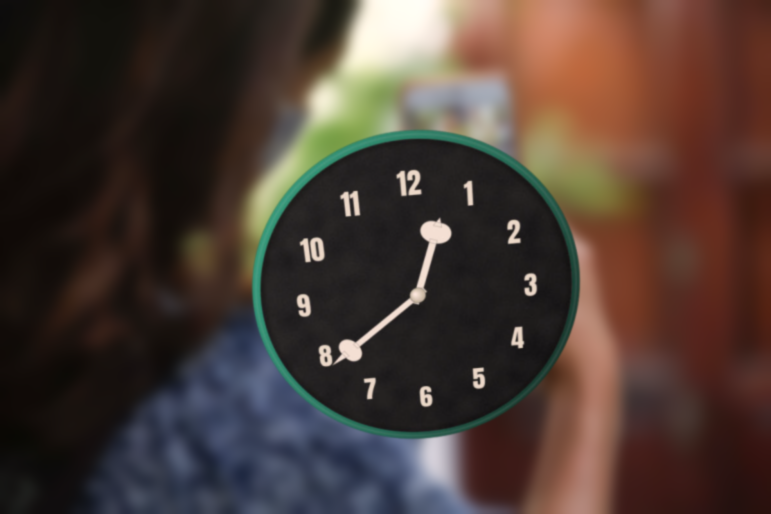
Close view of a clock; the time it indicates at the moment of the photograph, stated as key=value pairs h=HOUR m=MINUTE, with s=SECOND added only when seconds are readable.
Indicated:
h=12 m=39
